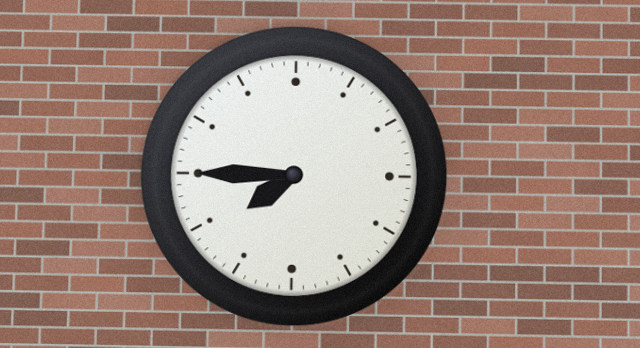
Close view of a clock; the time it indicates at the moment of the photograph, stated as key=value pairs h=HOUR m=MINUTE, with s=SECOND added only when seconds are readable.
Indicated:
h=7 m=45
